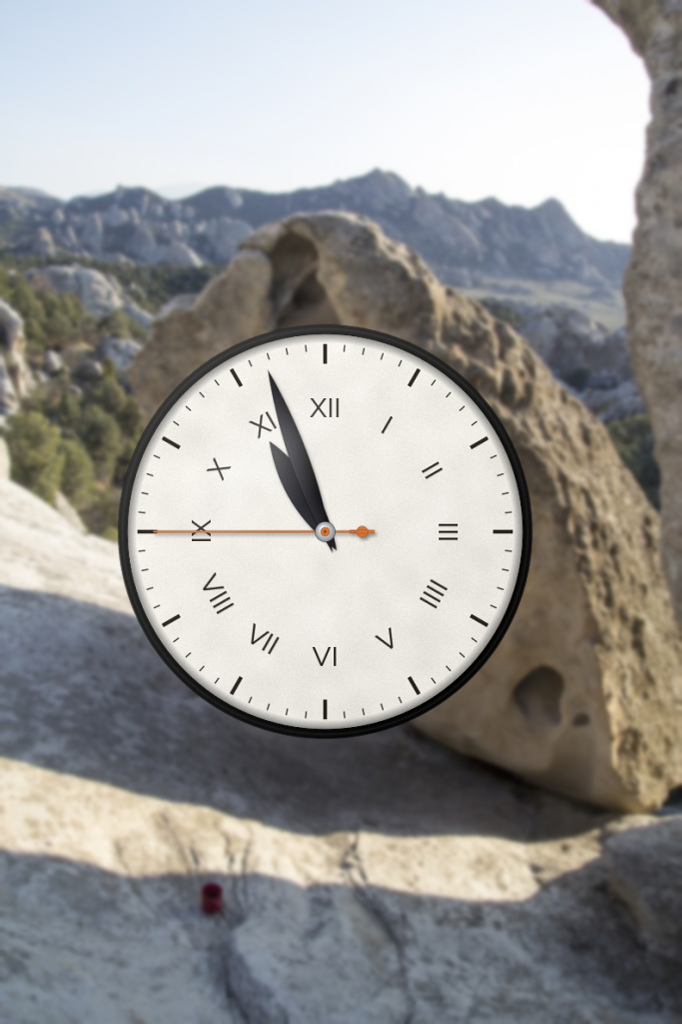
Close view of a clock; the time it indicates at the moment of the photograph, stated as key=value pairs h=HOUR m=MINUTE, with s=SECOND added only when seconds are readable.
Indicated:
h=10 m=56 s=45
